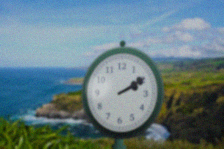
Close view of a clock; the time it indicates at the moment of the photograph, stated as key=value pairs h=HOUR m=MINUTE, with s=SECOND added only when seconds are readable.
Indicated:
h=2 m=10
